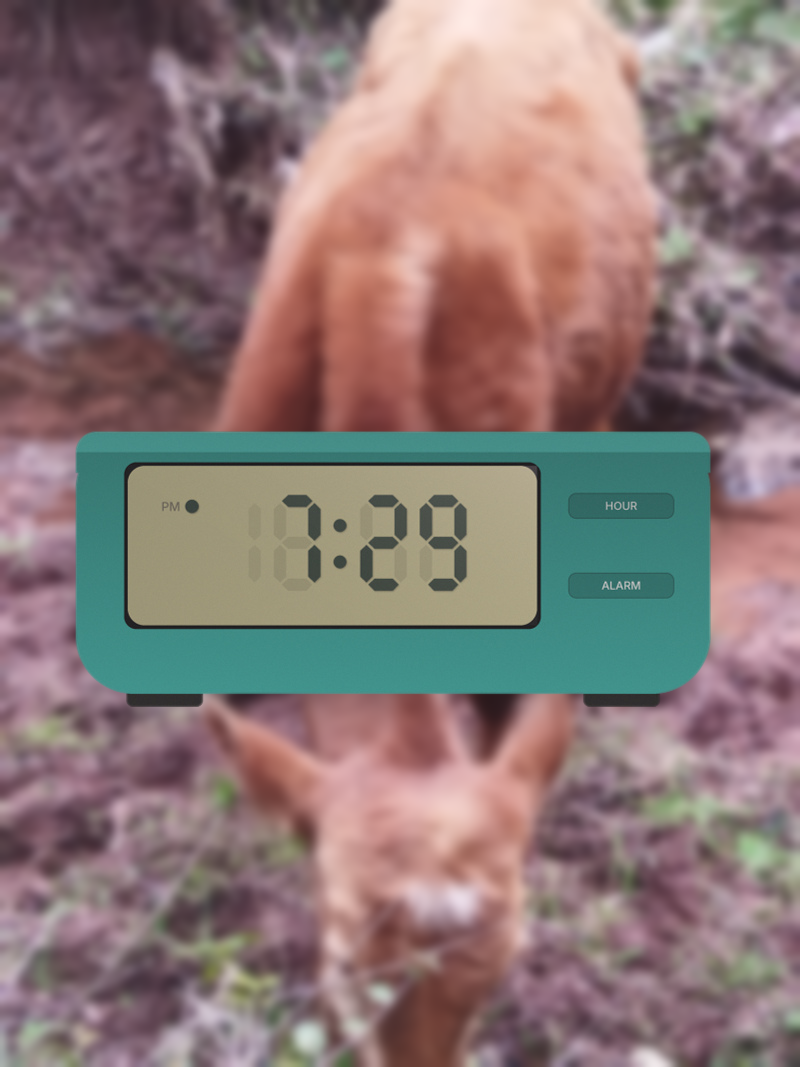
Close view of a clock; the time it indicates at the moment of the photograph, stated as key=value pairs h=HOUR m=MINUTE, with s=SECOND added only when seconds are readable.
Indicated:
h=7 m=29
